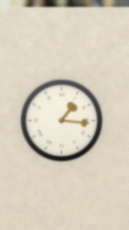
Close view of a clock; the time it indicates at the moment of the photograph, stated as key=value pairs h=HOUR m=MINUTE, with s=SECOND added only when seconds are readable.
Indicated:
h=1 m=16
